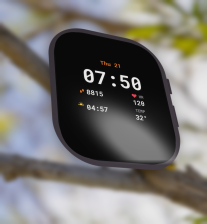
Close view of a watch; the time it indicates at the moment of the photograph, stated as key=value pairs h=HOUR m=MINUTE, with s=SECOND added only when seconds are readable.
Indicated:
h=7 m=50
